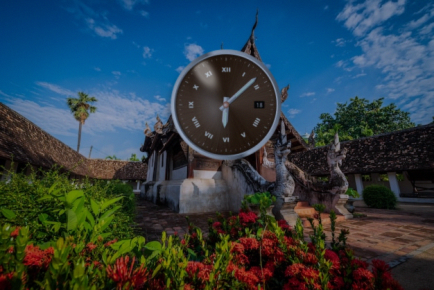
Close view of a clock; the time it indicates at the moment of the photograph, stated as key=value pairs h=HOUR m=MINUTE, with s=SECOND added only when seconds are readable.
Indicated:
h=6 m=8
